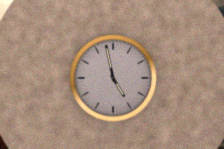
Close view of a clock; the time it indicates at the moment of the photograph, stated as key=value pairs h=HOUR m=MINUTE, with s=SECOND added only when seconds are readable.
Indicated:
h=4 m=58
